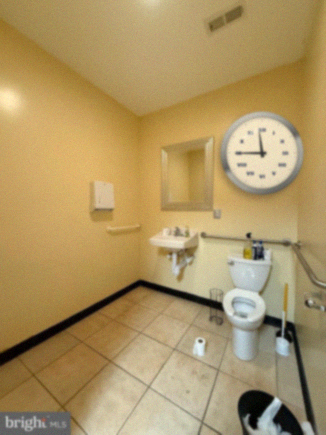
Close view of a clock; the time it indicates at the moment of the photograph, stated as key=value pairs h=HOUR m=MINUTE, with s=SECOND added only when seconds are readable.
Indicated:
h=11 m=45
